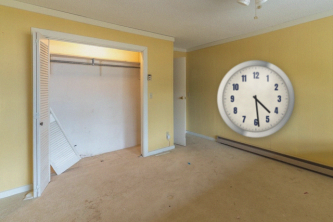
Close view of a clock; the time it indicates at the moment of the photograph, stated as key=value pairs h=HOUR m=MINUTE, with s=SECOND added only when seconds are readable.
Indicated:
h=4 m=29
